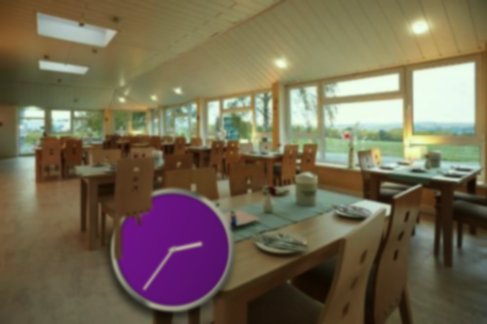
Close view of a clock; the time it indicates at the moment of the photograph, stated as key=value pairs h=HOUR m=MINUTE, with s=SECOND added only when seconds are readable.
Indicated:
h=2 m=36
